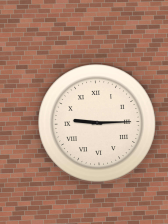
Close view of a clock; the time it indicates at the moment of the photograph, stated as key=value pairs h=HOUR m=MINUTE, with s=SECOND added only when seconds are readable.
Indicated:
h=9 m=15
